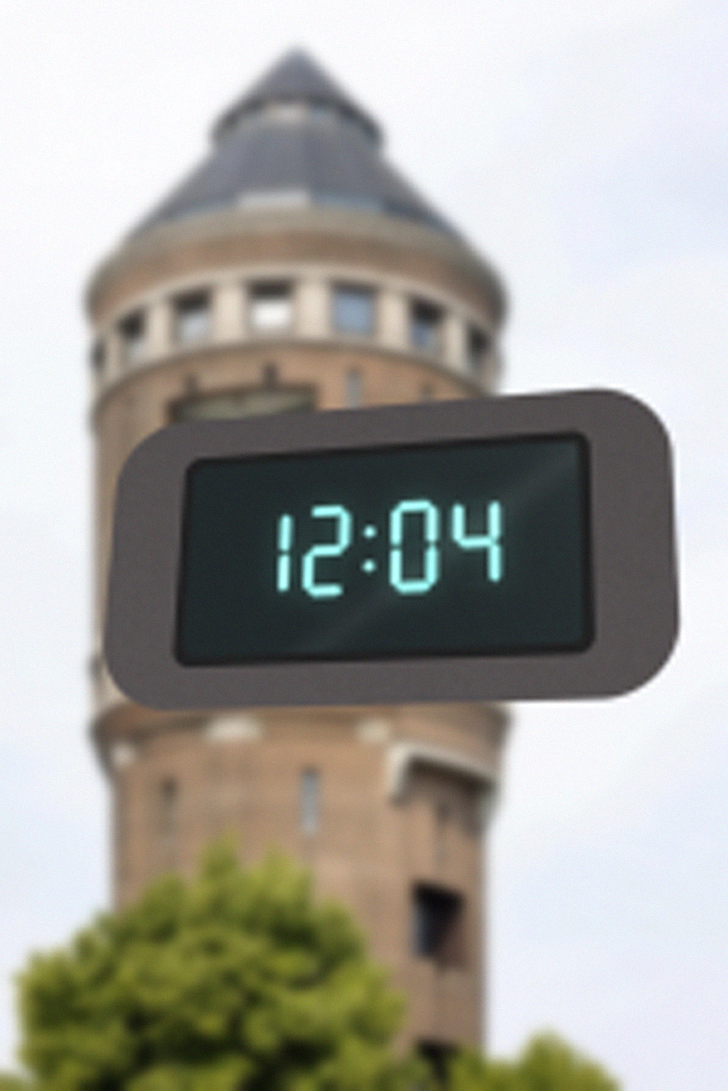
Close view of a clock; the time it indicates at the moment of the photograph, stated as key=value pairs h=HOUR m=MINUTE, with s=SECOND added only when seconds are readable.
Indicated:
h=12 m=4
